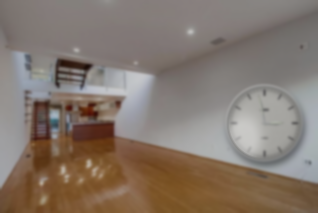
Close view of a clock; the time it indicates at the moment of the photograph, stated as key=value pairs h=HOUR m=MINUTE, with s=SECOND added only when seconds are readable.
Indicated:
h=2 m=58
